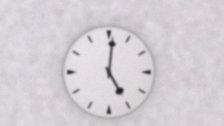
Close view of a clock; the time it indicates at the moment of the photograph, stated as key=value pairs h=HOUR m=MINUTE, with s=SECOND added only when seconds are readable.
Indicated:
h=5 m=1
